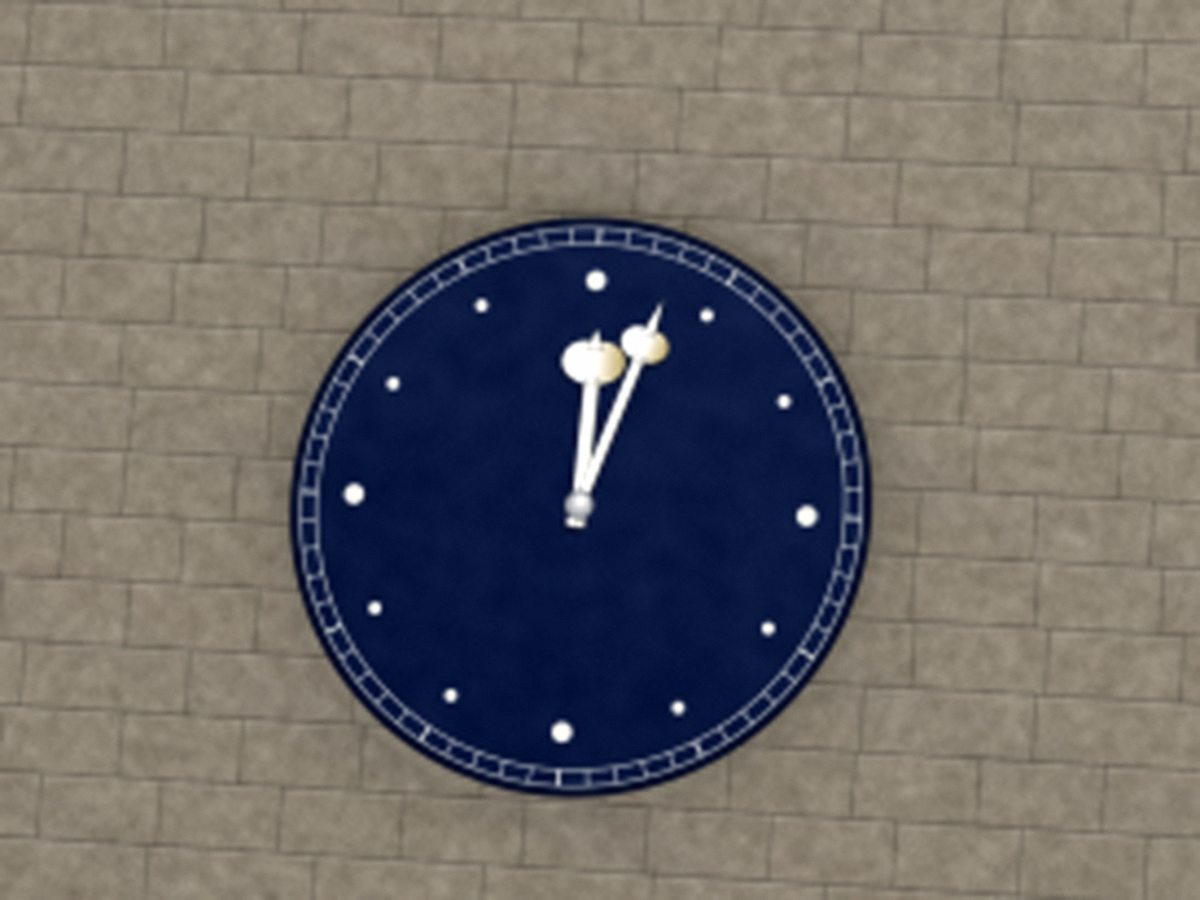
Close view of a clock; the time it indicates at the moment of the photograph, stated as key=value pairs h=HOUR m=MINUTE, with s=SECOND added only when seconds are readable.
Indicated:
h=12 m=3
